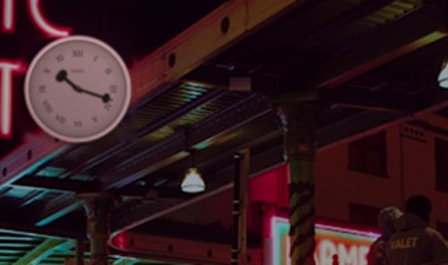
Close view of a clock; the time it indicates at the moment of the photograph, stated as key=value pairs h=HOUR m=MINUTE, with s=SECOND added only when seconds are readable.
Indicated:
h=10 m=18
